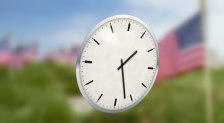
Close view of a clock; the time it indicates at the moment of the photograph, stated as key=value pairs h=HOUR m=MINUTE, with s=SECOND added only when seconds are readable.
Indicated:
h=1 m=27
